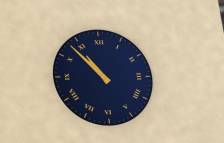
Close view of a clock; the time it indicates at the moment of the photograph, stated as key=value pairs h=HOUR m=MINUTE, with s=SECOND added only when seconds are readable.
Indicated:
h=10 m=53
